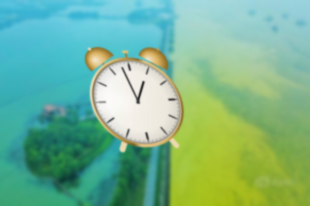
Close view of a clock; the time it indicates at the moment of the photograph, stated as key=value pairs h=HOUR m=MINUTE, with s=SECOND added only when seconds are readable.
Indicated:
h=12 m=58
